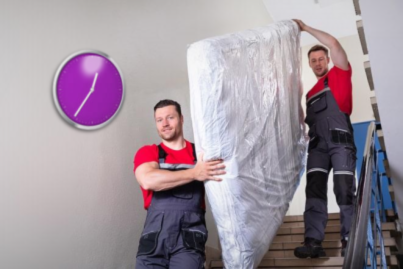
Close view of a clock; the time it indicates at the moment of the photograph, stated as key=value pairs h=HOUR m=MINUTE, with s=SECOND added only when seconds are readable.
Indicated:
h=12 m=36
